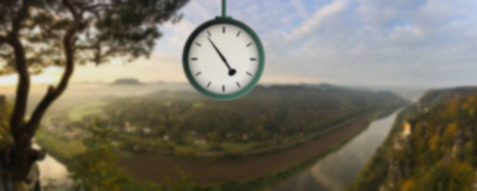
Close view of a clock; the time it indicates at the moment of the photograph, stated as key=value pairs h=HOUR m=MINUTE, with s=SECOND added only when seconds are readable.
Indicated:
h=4 m=54
